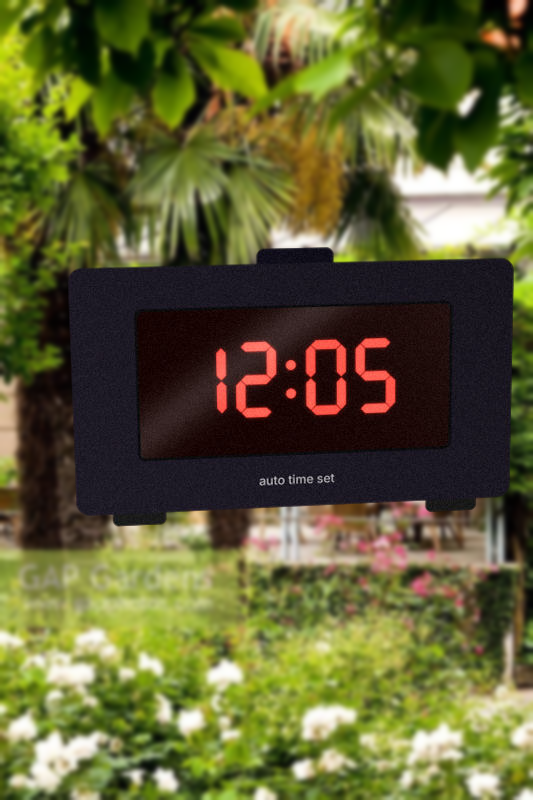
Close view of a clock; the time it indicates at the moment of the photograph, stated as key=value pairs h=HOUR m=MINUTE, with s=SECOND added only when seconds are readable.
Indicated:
h=12 m=5
